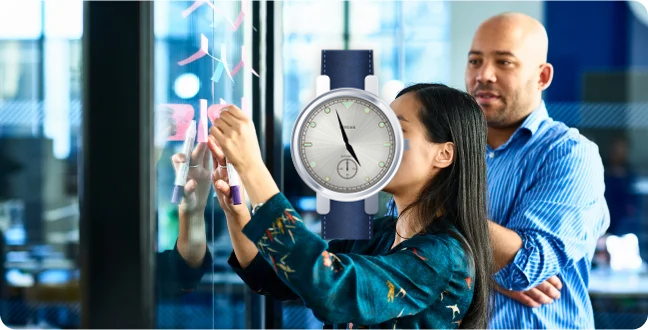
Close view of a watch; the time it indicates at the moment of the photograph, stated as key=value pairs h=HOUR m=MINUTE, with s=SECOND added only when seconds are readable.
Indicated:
h=4 m=57
